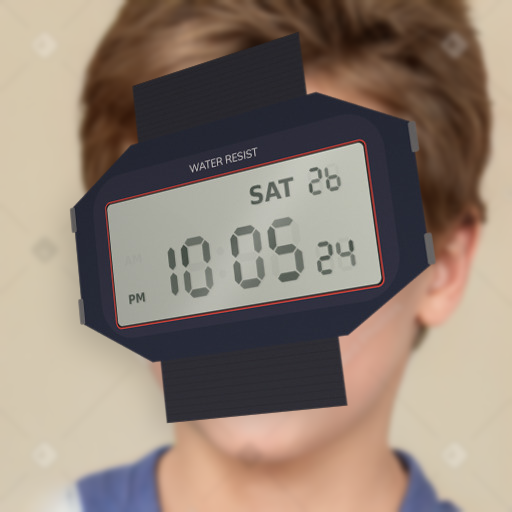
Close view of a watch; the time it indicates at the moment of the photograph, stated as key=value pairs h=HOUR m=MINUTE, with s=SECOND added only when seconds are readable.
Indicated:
h=10 m=5 s=24
